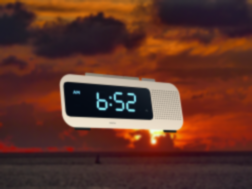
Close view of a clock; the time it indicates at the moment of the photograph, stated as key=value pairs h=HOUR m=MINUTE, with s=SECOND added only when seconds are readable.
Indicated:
h=6 m=52
